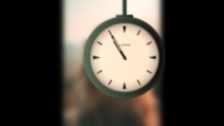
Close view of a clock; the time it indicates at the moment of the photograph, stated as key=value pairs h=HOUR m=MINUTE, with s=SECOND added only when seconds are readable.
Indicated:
h=10 m=55
